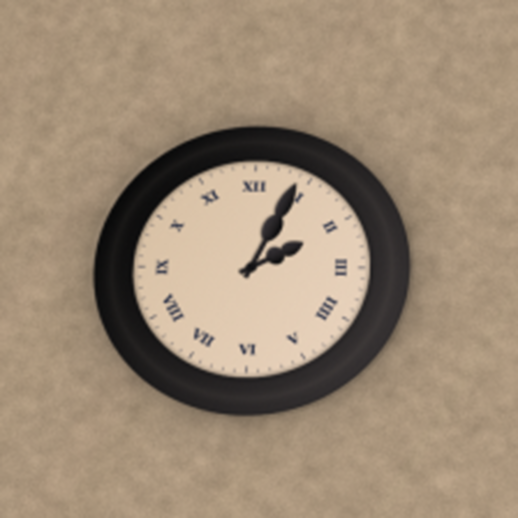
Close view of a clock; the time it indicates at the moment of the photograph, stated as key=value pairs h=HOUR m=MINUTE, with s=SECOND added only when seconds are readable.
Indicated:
h=2 m=4
